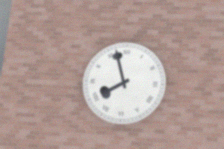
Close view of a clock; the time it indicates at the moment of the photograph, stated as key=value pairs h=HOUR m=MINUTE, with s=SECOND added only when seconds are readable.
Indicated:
h=7 m=57
